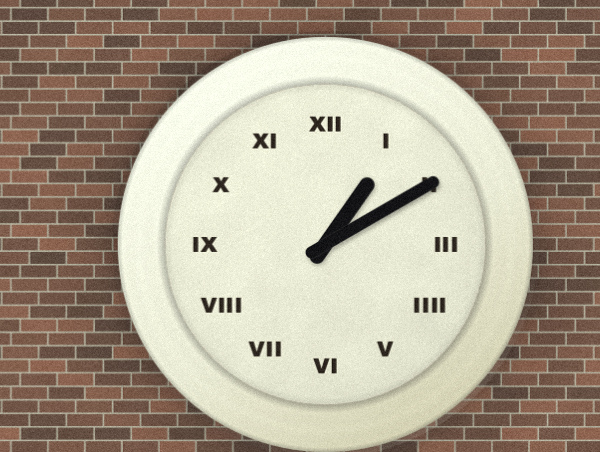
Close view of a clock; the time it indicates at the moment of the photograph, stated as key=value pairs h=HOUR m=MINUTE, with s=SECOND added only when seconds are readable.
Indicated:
h=1 m=10
